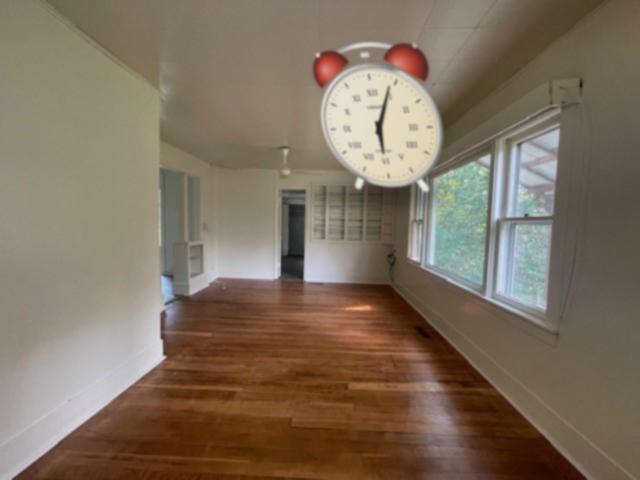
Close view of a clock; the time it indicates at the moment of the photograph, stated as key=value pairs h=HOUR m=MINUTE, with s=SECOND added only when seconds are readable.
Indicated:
h=6 m=4
